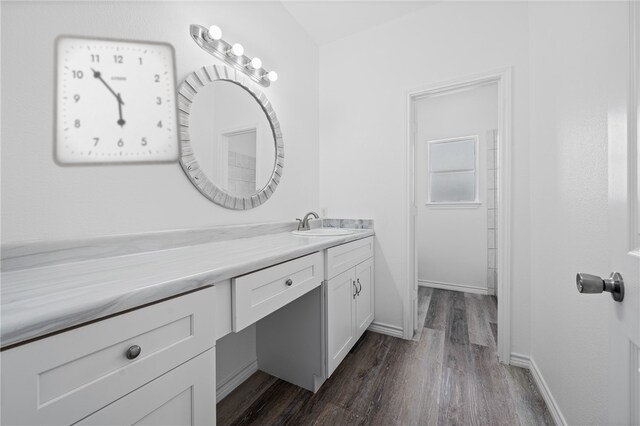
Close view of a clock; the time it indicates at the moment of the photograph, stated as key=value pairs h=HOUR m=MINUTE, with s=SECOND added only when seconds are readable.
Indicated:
h=5 m=53
